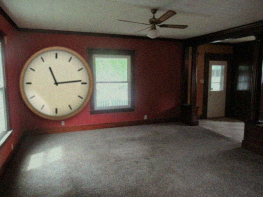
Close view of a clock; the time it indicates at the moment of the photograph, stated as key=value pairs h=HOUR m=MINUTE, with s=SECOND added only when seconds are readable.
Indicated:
h=11 m=14
